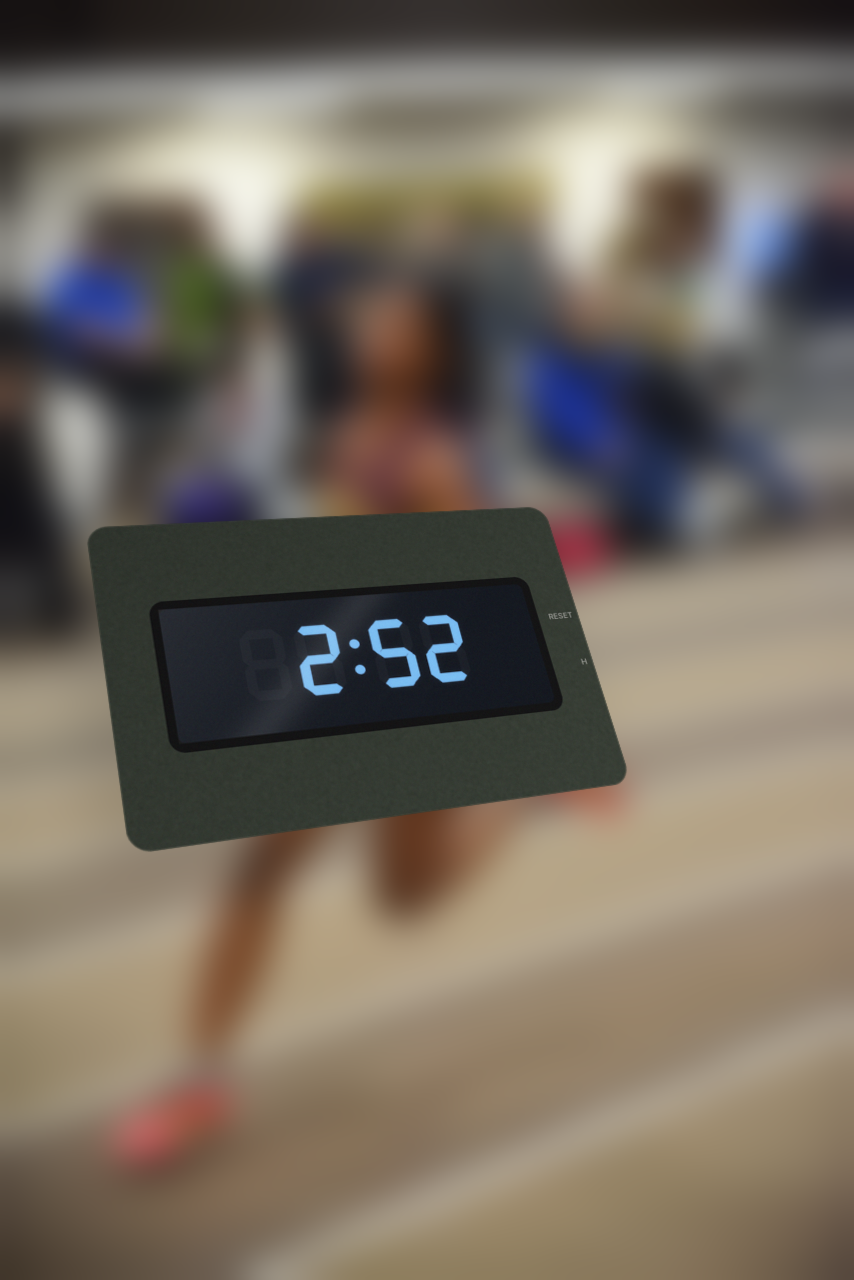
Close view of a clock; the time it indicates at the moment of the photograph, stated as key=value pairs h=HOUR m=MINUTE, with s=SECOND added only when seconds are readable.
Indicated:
h=2 m=52
